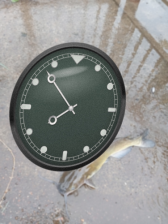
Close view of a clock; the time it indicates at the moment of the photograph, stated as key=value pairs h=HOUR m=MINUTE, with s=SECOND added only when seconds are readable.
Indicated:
h=7 m=53
